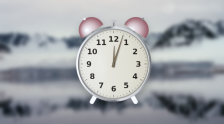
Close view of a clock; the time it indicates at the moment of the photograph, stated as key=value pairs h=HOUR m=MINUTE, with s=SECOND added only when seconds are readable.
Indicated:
h=12 m=3
